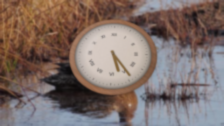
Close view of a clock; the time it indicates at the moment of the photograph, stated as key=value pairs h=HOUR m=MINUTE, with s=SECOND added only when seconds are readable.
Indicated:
h=5 m=24
